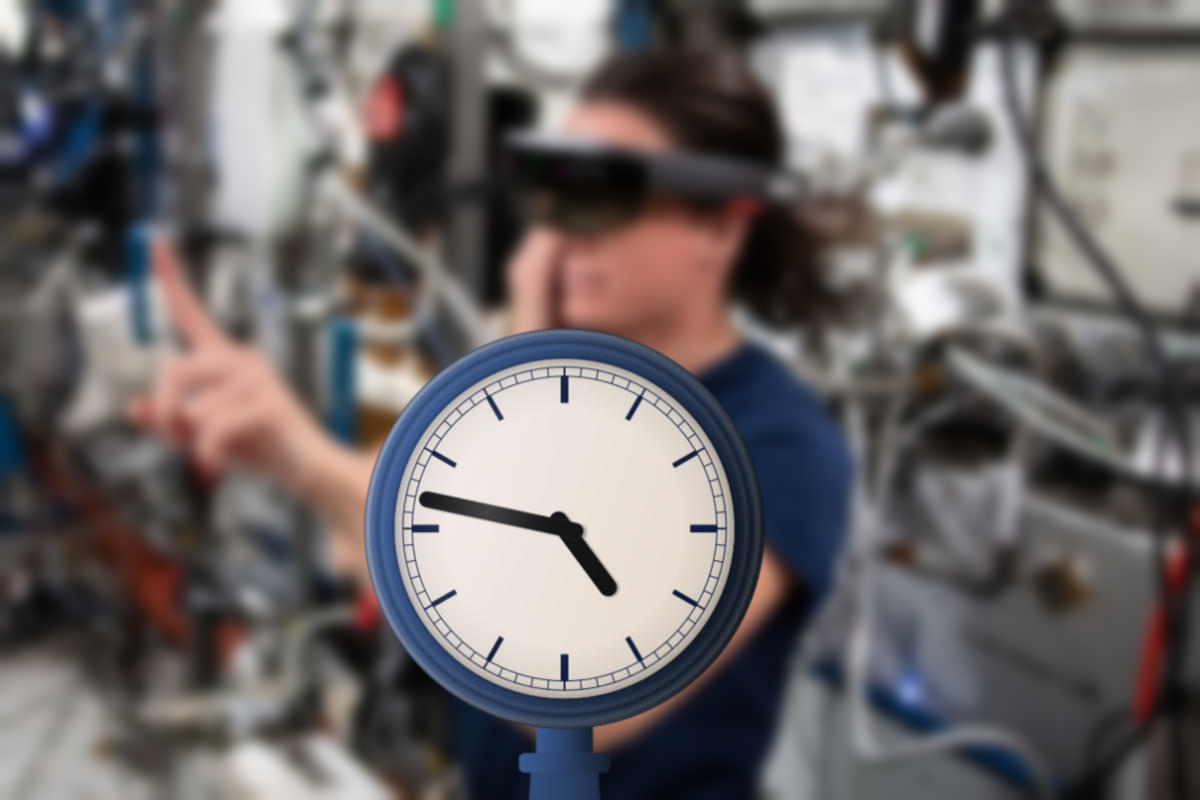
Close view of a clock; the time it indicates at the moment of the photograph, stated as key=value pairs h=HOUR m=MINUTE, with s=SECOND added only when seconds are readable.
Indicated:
h=4 m=47
